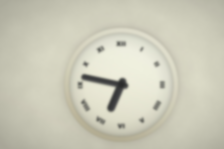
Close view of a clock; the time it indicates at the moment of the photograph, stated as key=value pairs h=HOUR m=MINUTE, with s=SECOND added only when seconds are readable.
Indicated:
h=6 m=47
